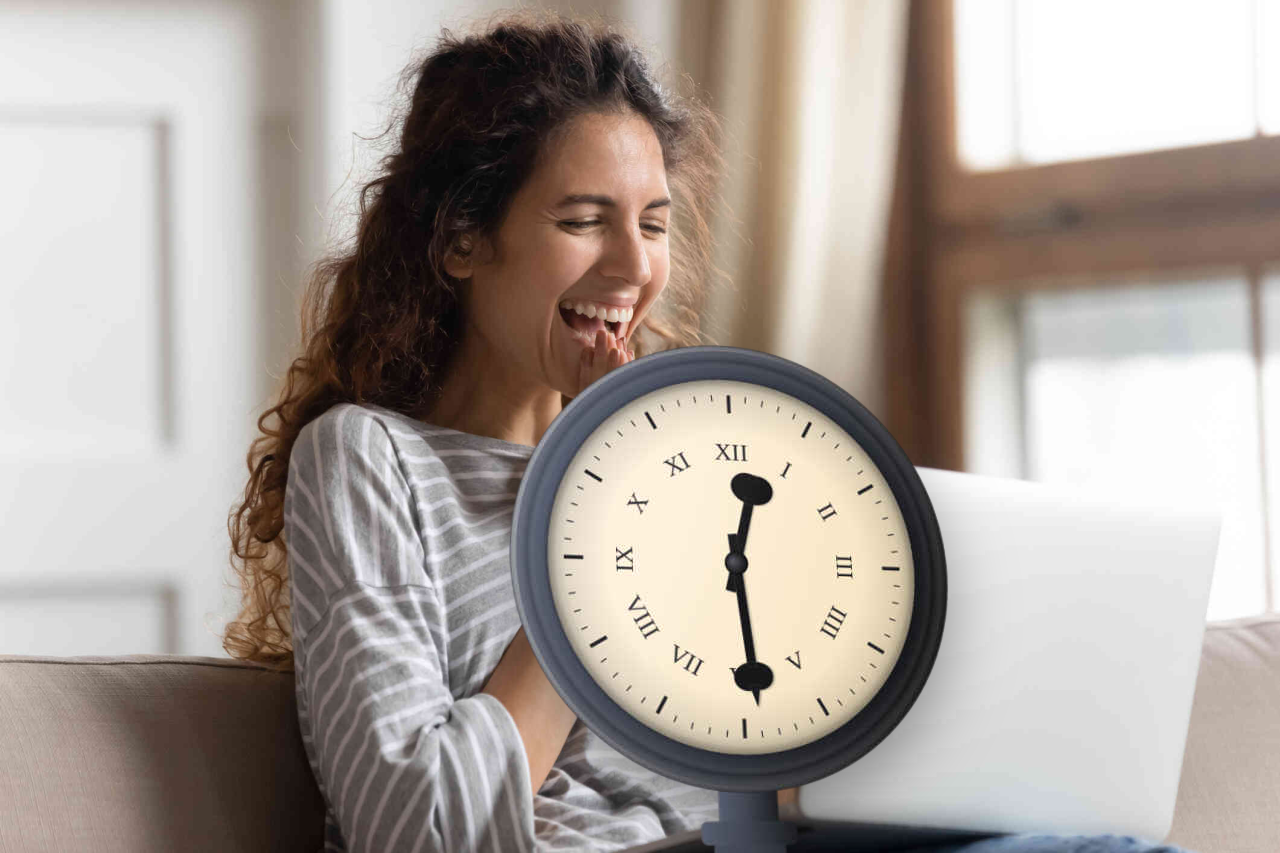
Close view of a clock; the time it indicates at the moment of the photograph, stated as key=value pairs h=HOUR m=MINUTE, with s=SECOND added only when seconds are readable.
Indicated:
h=12 m=29
